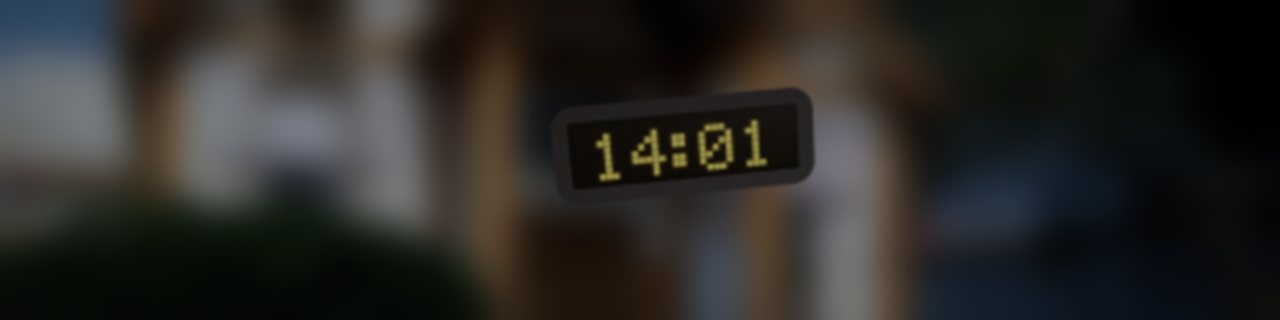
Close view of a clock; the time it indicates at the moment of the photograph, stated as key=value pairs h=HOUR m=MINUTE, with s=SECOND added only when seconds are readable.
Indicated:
h=14 m=1
